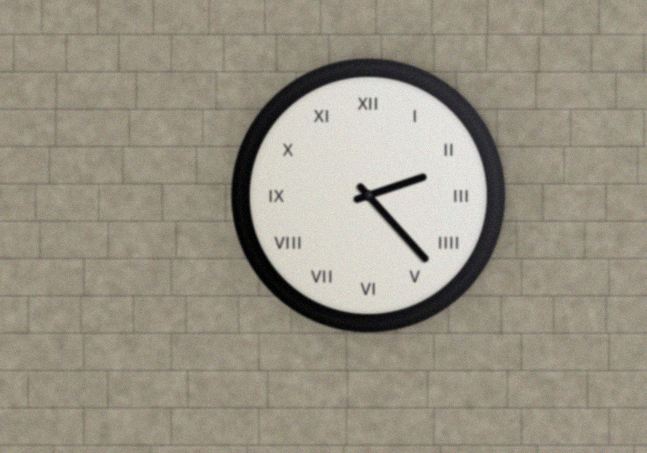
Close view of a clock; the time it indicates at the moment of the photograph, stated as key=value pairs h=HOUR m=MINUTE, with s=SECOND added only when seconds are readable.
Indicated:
h=2 m=23
